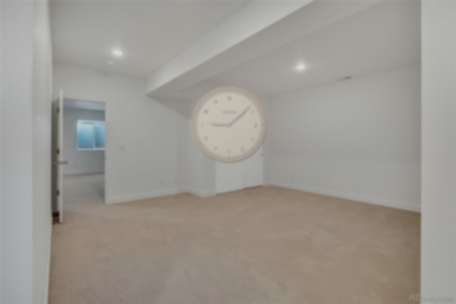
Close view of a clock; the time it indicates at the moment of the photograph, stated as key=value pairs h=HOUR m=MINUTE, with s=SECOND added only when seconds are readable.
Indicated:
h=9 m=8
